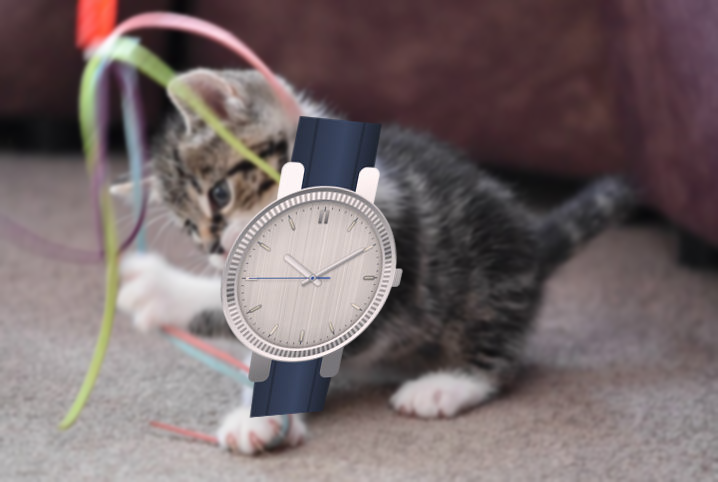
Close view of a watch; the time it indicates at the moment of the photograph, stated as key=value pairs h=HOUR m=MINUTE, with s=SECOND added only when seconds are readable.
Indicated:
h=10 m=9 s=45
